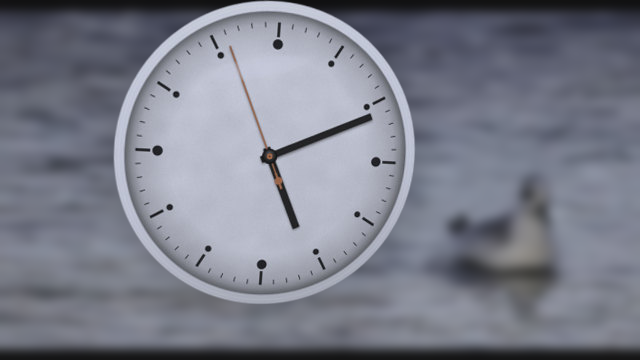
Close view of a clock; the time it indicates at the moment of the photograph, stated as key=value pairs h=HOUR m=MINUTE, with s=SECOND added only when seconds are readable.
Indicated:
h=5 m=10 s=56
